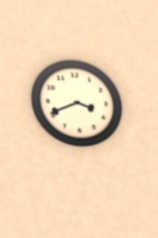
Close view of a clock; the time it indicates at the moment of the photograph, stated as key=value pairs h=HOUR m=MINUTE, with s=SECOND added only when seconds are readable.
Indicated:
h=3 m=41
